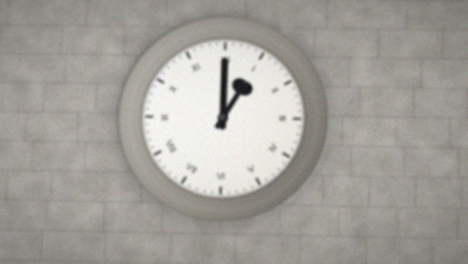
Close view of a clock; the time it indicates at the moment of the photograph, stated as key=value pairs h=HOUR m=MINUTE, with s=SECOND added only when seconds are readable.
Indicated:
h=1 m=0
